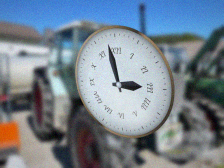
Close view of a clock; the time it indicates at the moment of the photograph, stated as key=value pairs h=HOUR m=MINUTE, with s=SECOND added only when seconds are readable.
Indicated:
h=2 m=58
